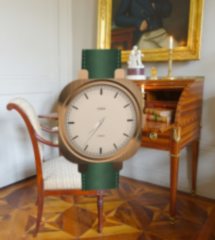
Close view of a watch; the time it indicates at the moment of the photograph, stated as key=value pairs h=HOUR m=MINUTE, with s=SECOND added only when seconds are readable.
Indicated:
h=7 m=36
